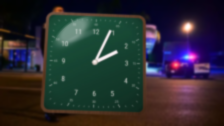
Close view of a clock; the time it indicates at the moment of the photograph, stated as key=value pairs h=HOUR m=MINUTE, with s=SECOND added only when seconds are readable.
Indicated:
h=2 m=4
